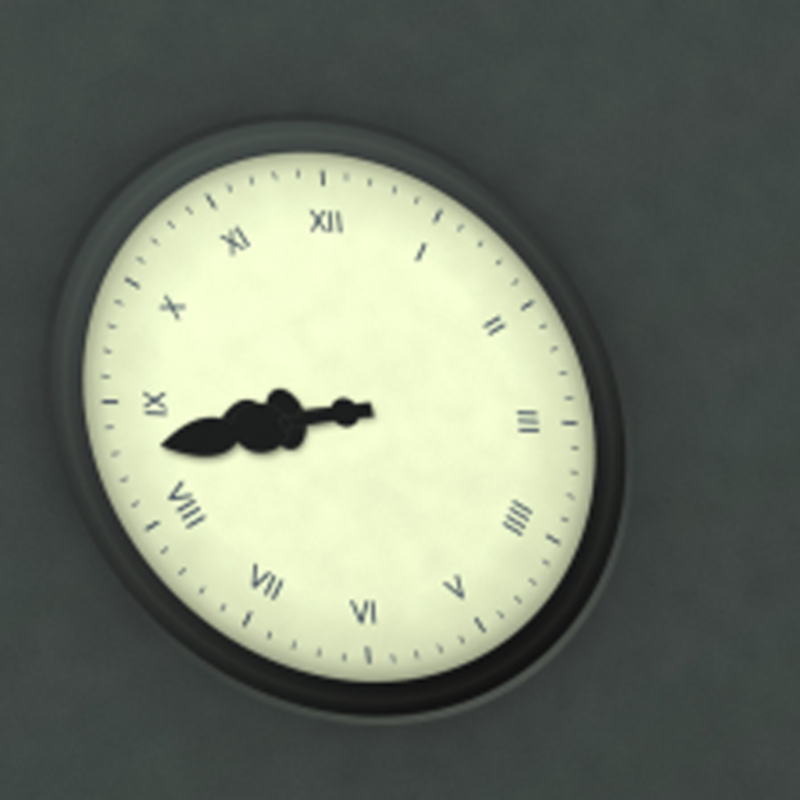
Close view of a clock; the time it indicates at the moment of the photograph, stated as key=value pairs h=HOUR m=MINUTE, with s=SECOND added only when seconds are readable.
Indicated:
h=8 m=43
